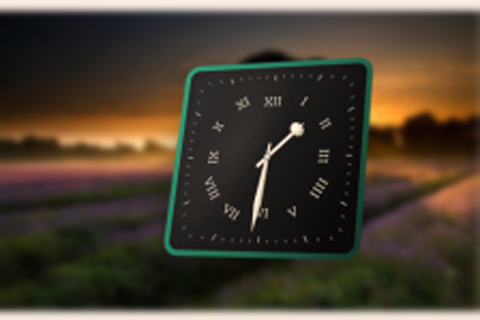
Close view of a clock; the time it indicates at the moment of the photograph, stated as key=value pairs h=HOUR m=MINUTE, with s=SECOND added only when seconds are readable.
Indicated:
h=1 m=31
